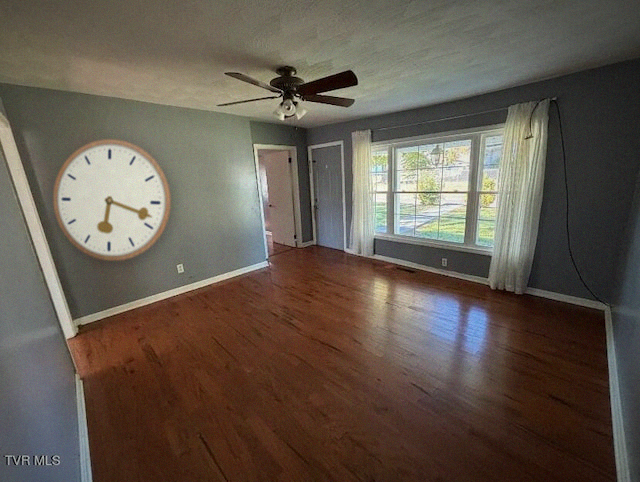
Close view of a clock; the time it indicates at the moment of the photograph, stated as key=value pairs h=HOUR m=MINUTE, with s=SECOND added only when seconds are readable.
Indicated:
h=6 m=18
